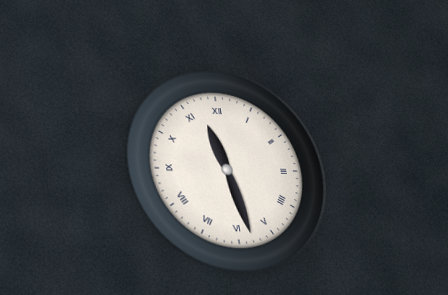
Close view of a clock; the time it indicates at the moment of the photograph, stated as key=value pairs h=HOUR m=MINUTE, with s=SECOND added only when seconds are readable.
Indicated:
h=11 m=28
